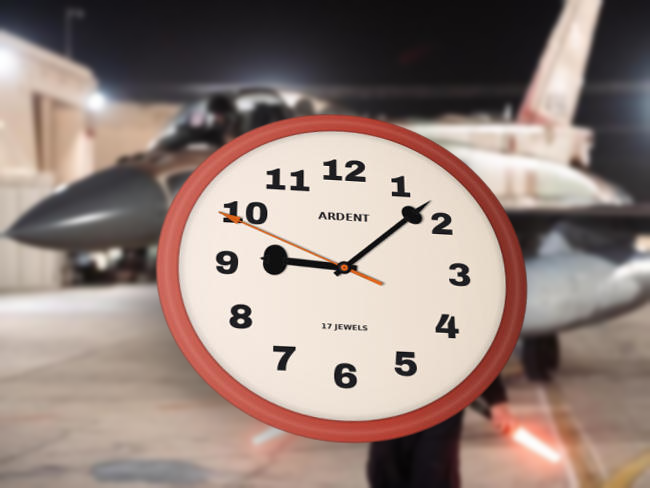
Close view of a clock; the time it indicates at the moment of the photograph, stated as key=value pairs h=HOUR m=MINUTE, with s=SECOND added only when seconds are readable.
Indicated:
h=9 m=7 s=49
